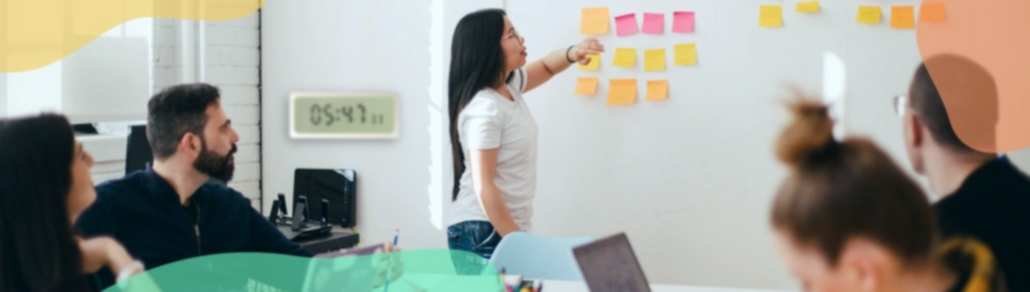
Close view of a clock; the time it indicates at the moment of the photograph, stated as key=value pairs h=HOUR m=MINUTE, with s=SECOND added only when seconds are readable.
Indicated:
h=5 m=47
